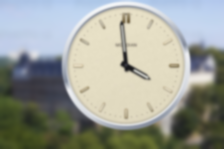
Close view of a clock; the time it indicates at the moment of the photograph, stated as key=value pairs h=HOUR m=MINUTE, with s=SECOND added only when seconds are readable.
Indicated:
h=3 m=59
